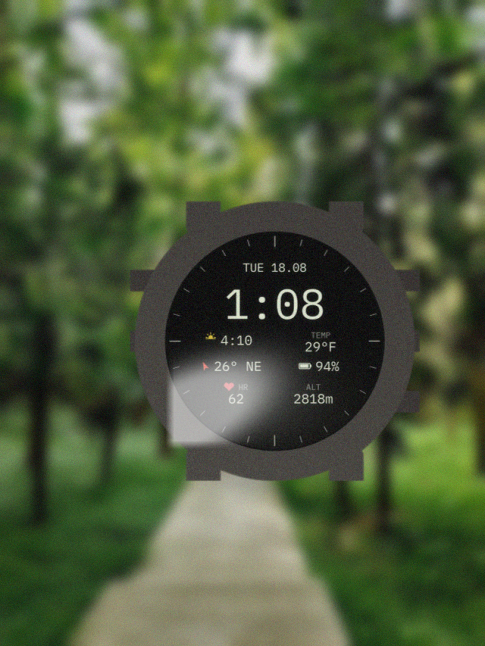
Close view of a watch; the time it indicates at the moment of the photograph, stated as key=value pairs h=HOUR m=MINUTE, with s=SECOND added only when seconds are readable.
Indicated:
h=1 m=8
